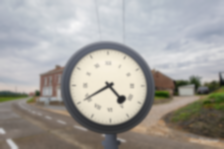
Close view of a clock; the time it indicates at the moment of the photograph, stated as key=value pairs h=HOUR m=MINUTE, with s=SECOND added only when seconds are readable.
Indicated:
h=4 m=40
